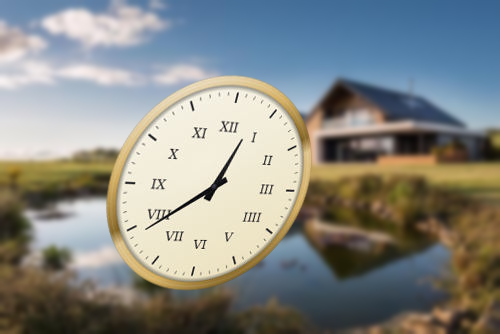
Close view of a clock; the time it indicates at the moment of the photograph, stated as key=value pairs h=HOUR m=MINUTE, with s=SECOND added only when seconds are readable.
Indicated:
h=12 m=39
